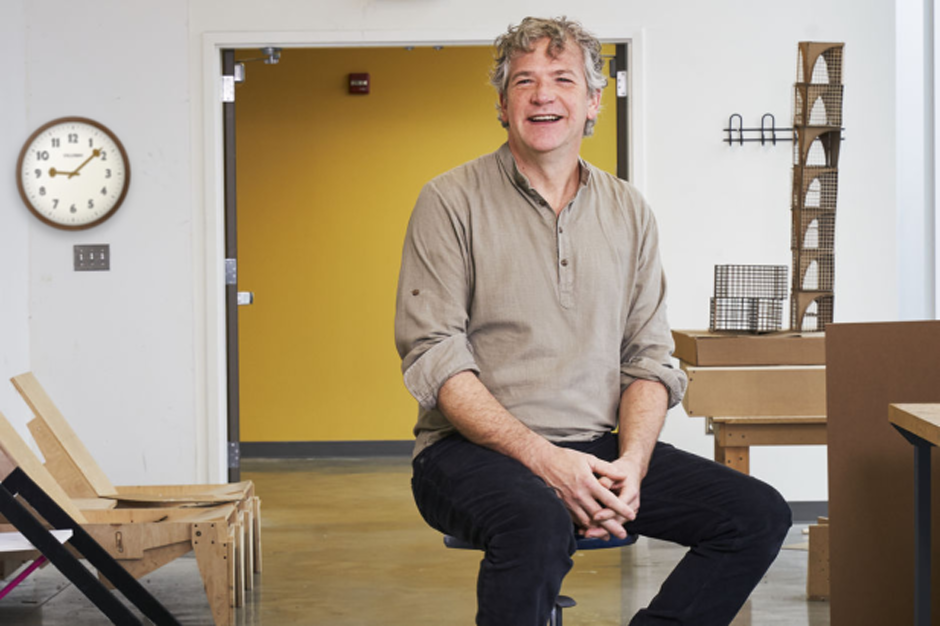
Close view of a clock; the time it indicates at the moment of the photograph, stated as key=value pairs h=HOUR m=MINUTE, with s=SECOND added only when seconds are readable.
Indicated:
h=9 m=8
